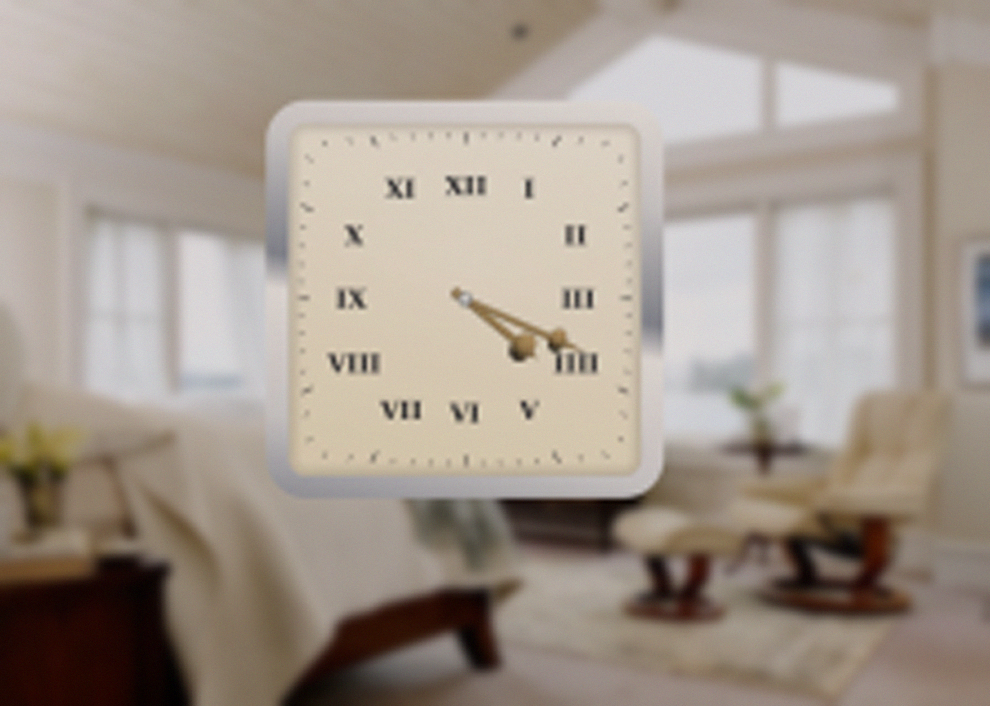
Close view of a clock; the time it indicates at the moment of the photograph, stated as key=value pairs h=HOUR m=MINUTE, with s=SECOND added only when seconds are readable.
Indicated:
h=4 m=19
